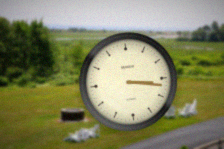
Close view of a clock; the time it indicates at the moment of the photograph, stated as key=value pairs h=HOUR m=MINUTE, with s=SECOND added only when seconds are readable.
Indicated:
h=3 m=17
